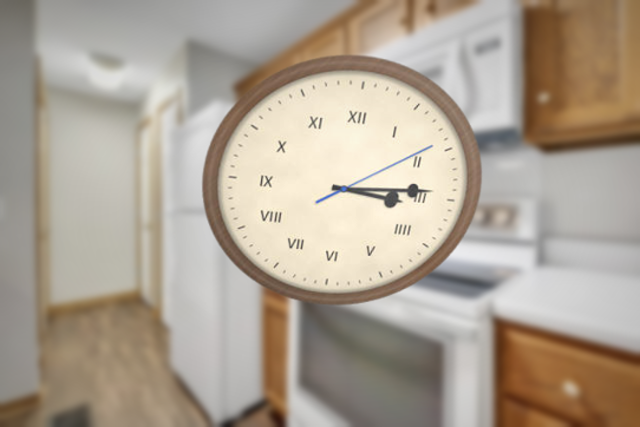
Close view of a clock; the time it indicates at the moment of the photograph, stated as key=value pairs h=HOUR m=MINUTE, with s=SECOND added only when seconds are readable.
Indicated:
h=3 m=14 s=9
